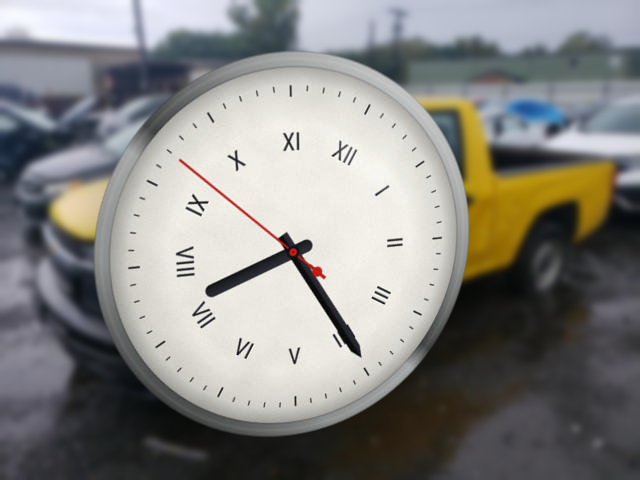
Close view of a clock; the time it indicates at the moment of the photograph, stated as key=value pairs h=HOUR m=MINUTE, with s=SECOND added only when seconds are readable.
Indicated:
h=7 m=19 s=47
